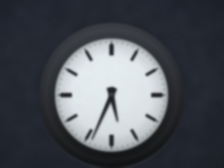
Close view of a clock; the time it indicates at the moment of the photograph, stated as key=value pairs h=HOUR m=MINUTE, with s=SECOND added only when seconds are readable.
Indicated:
h=5 m=34
